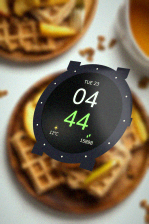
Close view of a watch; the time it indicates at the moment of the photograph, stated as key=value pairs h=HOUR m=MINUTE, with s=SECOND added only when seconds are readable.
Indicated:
h=4 m=44
